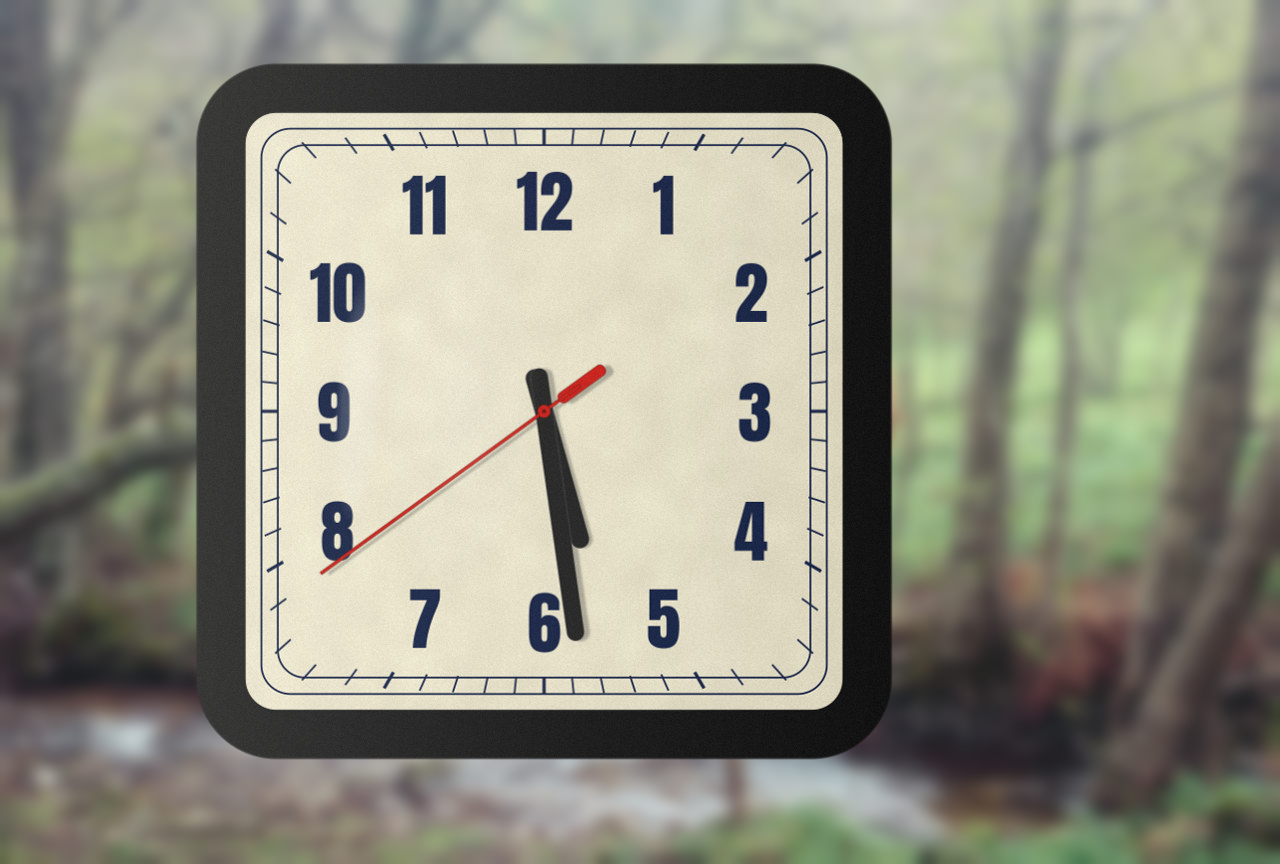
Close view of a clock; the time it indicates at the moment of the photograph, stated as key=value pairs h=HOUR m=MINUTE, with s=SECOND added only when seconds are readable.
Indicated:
h=5 m=28 s=39
